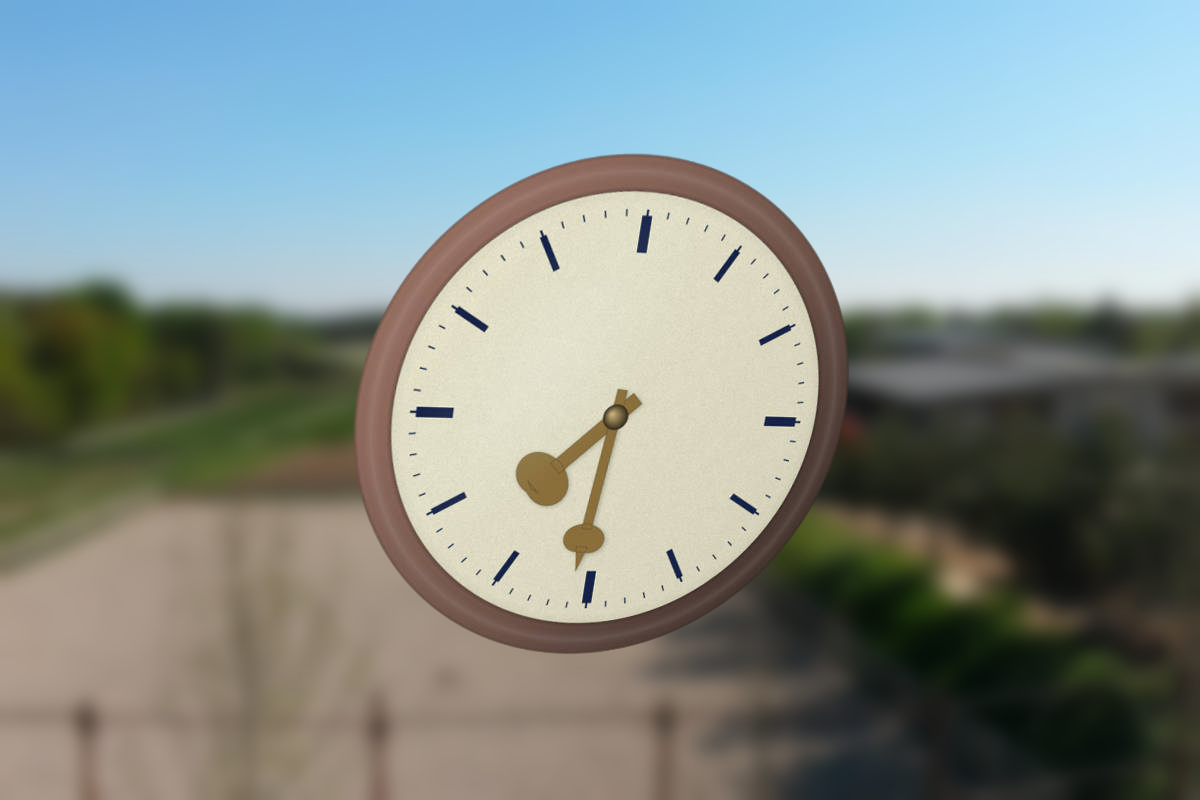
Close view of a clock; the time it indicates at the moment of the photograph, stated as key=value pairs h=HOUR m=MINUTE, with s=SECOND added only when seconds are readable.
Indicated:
h=7 m=31
